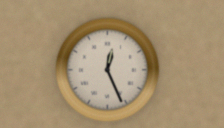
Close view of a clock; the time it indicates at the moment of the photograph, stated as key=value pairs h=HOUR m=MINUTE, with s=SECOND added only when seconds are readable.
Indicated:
h=12 m=26
